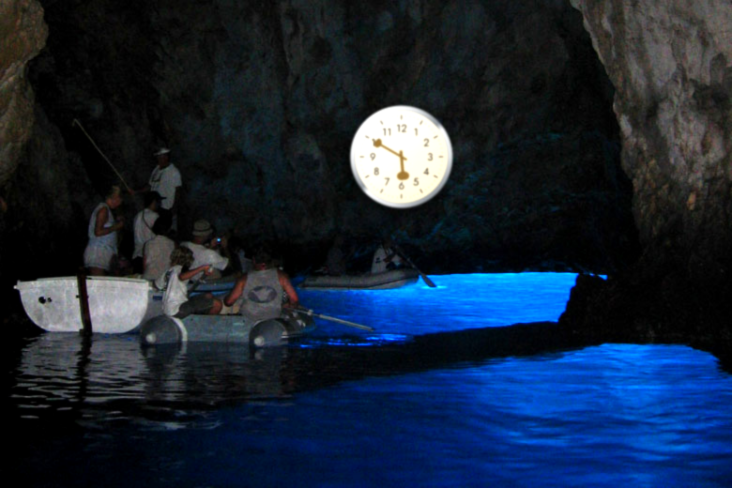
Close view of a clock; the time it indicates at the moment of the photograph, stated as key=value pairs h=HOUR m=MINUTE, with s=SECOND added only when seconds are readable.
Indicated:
h=5 m=50
